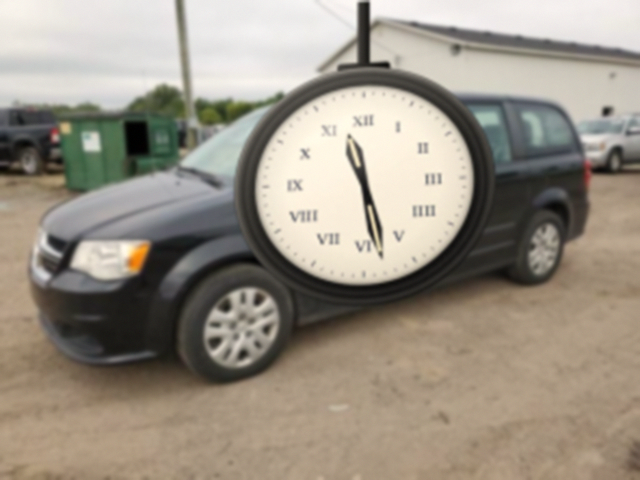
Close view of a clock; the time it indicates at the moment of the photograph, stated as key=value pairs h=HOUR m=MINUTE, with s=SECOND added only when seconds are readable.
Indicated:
h=11 m=28
